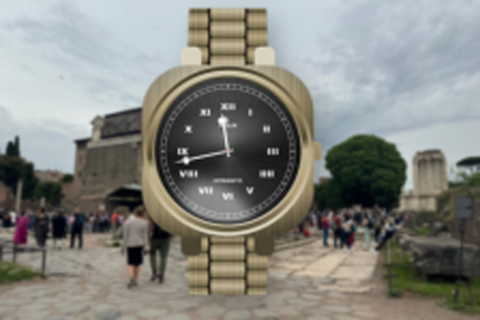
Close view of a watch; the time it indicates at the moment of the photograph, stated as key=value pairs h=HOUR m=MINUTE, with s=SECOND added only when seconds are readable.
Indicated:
h=11 m=43
